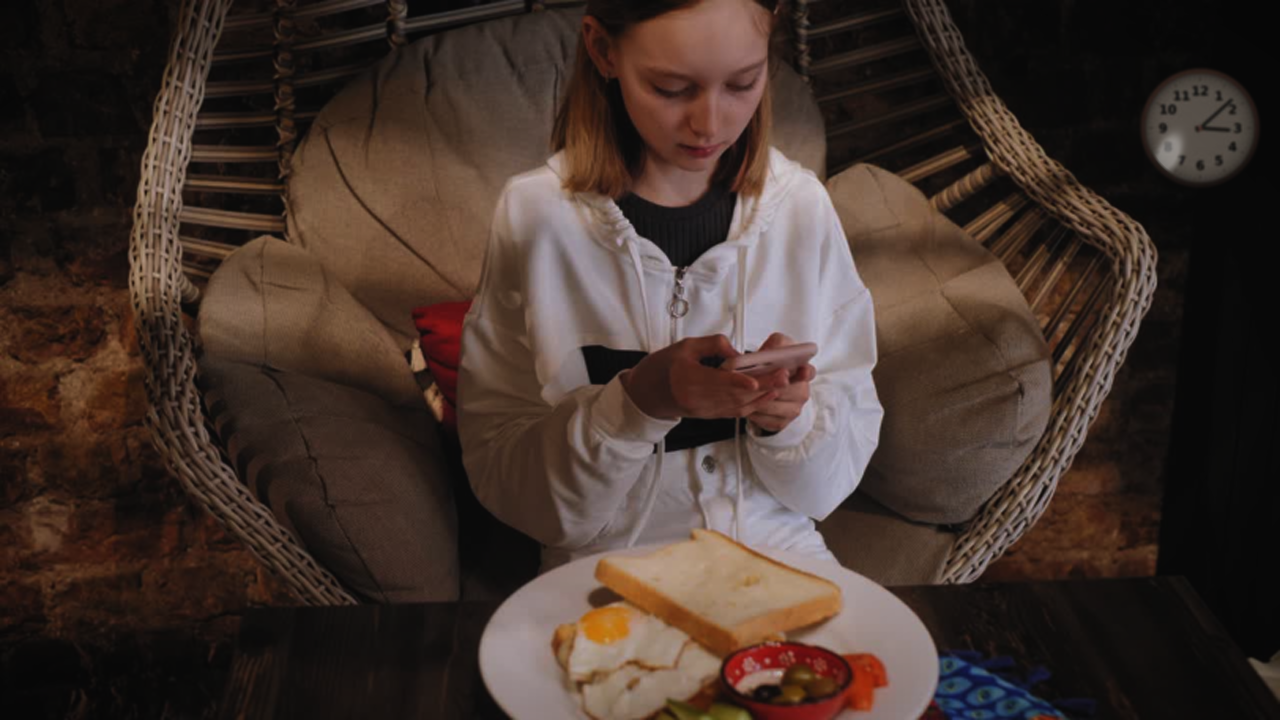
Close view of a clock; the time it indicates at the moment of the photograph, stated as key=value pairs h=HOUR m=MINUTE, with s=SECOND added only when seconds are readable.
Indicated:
h=3 m=8
